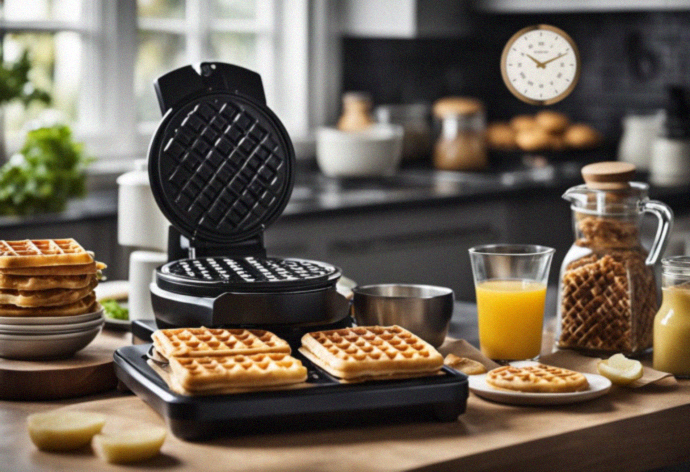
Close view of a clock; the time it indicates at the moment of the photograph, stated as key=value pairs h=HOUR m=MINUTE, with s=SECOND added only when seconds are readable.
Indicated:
h=10 m=11
